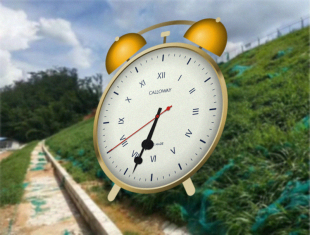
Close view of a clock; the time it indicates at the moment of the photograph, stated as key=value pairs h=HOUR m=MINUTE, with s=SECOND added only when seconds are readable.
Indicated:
h=6 m=33 s=40
